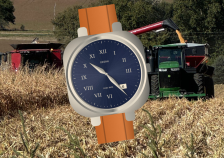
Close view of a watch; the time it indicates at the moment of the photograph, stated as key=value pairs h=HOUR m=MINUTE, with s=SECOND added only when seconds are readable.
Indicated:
h=10 m=24
